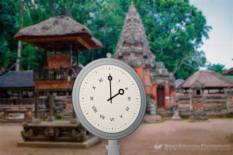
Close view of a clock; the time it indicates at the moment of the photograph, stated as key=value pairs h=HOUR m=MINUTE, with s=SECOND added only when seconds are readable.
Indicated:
h=2 m=0
